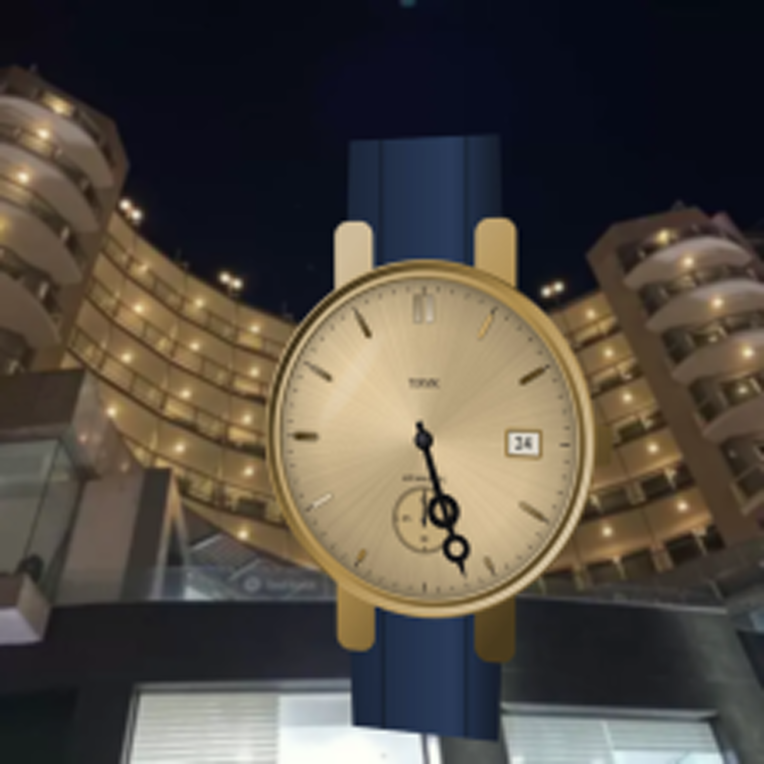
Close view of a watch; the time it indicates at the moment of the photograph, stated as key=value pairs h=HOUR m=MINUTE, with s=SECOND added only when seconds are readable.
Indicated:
h=5 m=27
